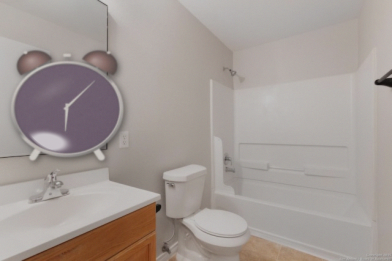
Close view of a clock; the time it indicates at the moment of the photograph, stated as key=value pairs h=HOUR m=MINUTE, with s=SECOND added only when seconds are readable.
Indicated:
h=6 m=7
